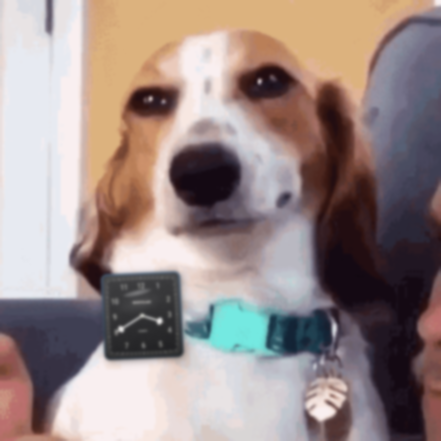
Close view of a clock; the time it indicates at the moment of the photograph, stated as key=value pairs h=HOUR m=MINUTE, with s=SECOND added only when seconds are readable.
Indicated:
h=3 m=40
